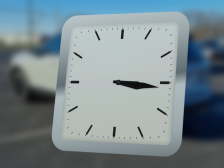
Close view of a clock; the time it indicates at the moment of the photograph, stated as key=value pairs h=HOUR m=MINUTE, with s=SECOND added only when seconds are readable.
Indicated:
h=3 m=16
